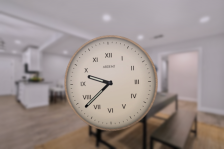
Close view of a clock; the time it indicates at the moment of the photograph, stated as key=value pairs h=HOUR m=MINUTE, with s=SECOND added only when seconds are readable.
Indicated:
h=9 m=38
